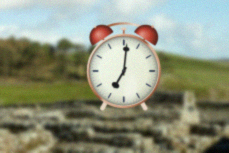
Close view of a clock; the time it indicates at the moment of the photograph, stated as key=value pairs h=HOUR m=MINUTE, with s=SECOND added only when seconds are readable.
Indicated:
h=7 m=1
